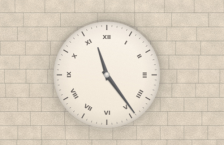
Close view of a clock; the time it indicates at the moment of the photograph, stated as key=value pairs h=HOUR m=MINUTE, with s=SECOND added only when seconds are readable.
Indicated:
h=11 m=24
